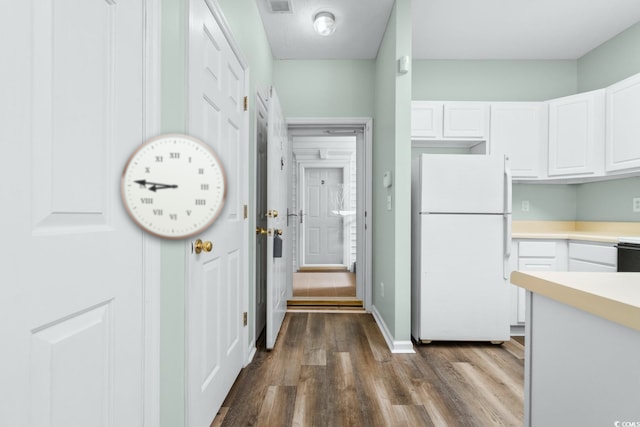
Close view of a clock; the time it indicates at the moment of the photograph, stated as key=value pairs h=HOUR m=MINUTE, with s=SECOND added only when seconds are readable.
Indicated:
h=8 m=46
